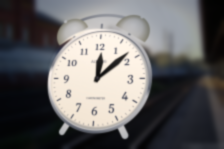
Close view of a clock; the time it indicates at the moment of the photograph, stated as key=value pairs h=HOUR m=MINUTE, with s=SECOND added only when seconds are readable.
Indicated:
h=12 m=8
